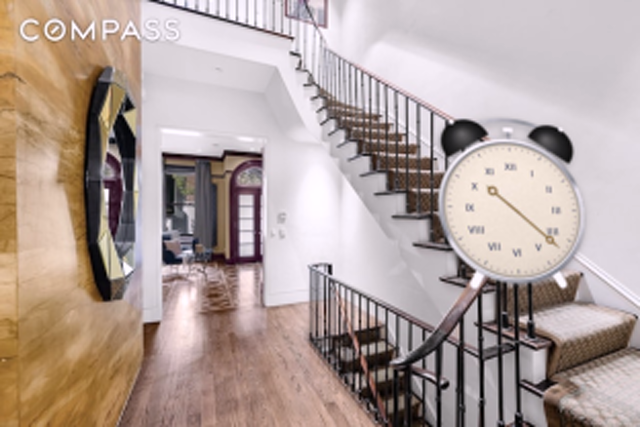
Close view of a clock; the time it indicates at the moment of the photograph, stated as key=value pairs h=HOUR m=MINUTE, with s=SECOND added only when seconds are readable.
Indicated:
h=10 m=22
